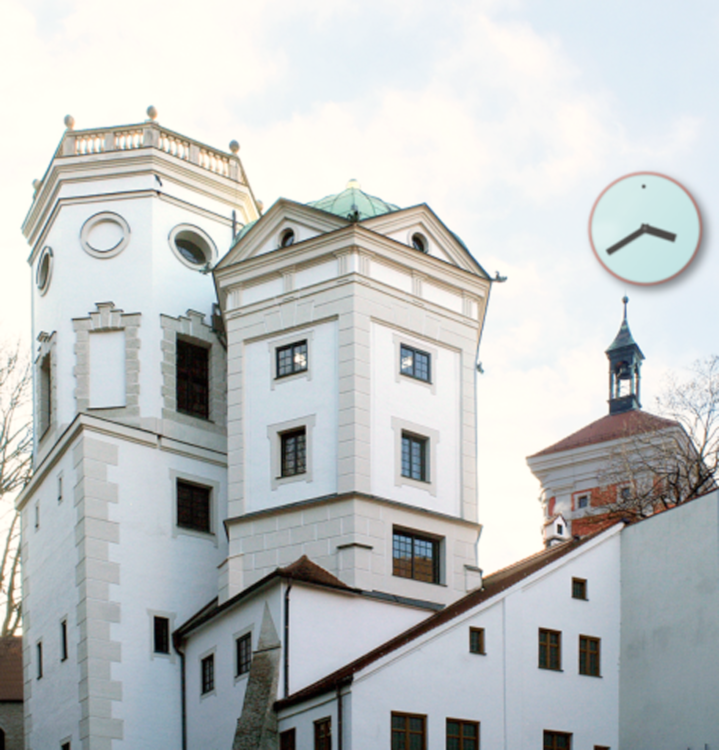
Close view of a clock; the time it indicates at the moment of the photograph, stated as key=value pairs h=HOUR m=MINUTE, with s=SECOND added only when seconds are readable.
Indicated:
h=3 m=40
